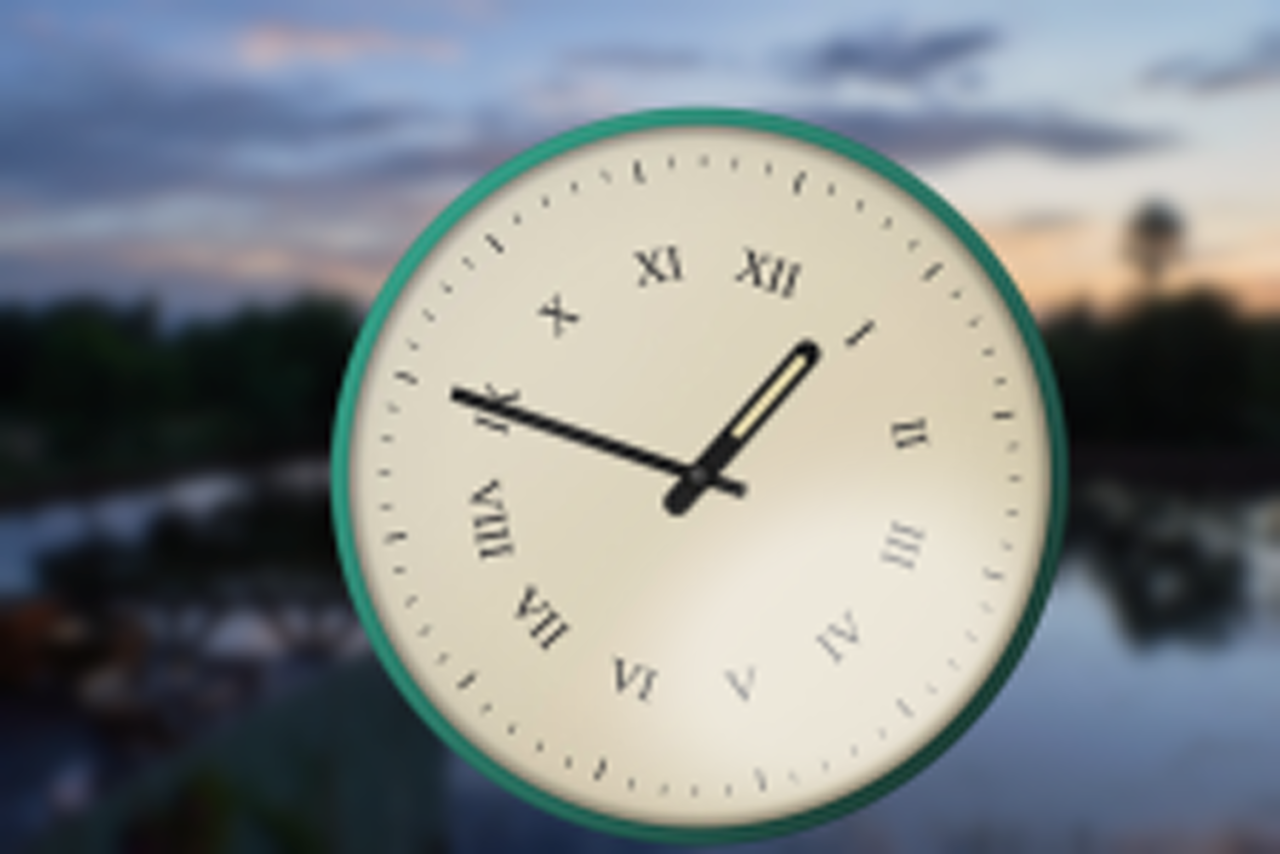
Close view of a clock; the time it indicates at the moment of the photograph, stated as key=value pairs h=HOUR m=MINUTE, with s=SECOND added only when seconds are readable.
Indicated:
h=12 m=45
